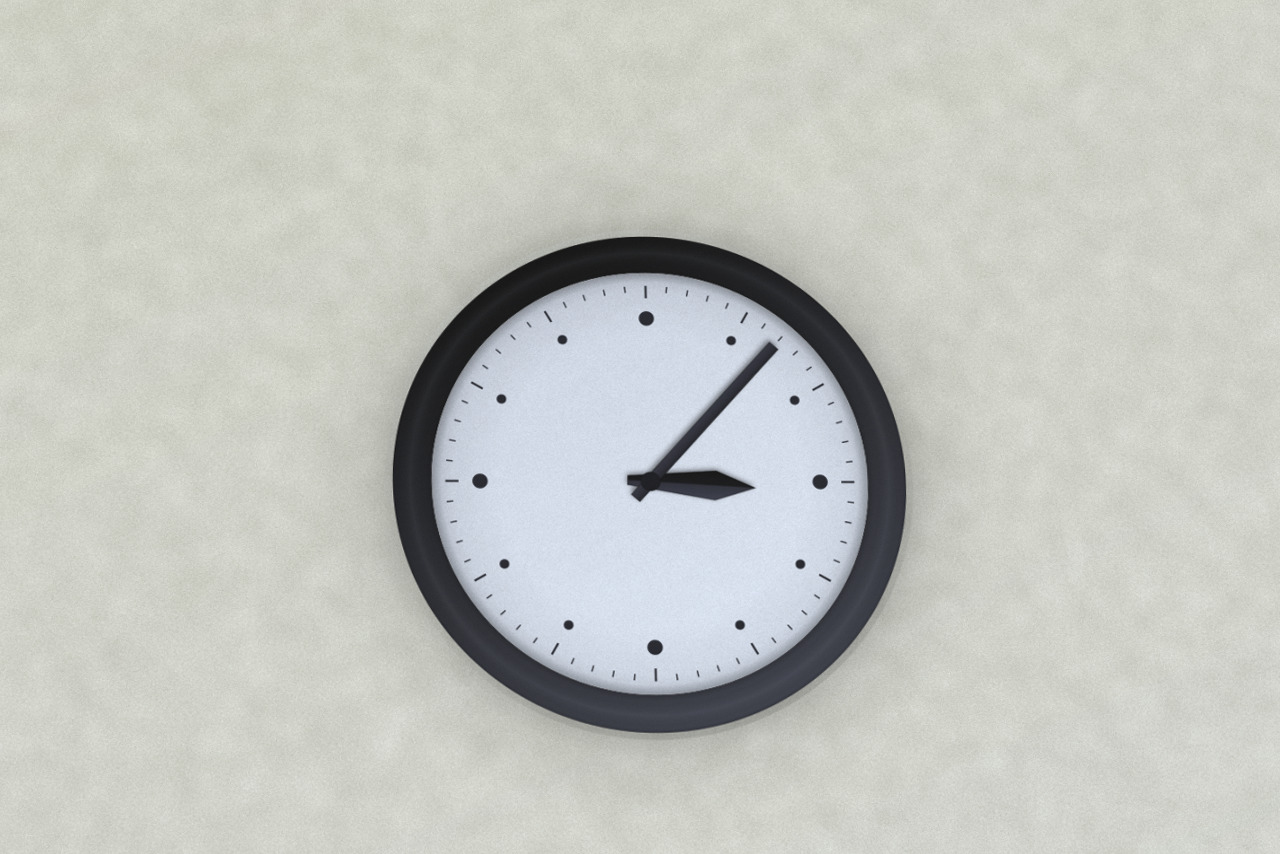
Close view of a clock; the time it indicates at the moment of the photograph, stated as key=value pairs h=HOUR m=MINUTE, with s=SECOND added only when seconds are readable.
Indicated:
h=3 m=7
